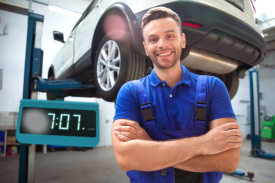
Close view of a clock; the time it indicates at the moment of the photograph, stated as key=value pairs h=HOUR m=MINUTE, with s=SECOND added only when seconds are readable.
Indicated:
h=7 m=7
